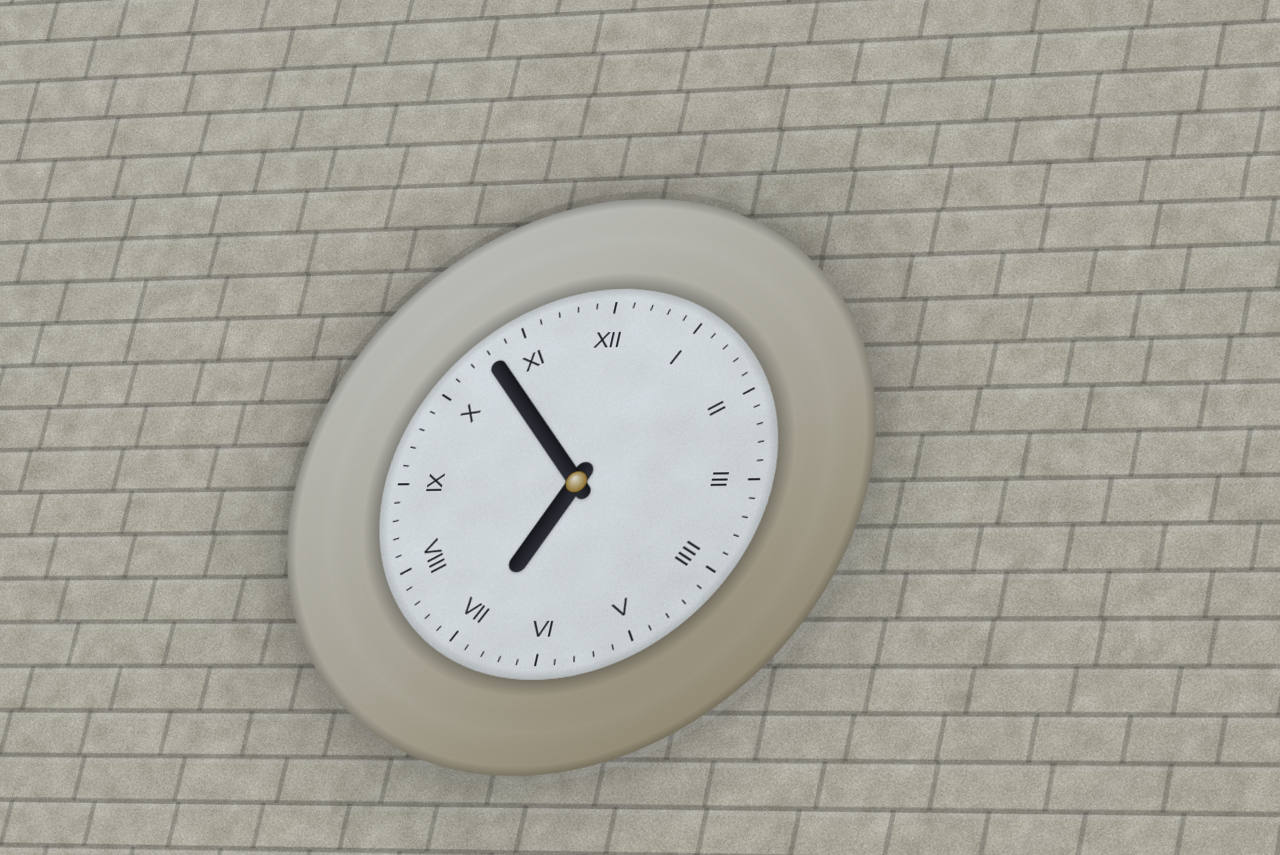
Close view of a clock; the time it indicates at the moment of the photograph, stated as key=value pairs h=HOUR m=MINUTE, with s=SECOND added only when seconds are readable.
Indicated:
h=6 m=53
